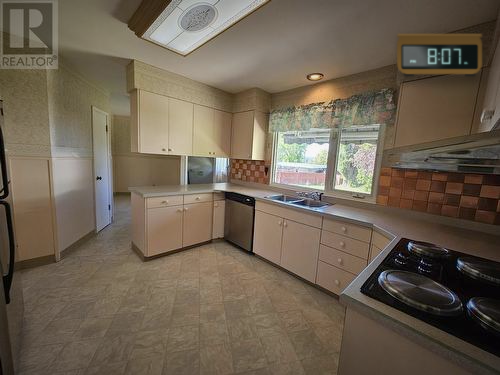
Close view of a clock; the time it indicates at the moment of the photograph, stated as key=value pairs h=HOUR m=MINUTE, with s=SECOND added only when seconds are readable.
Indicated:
h=8 m=7
